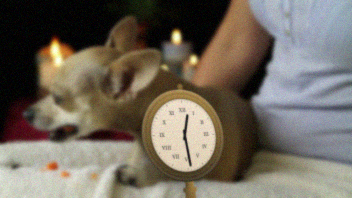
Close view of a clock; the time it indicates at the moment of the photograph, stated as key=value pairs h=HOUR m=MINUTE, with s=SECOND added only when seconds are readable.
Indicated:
h=12 m=29
